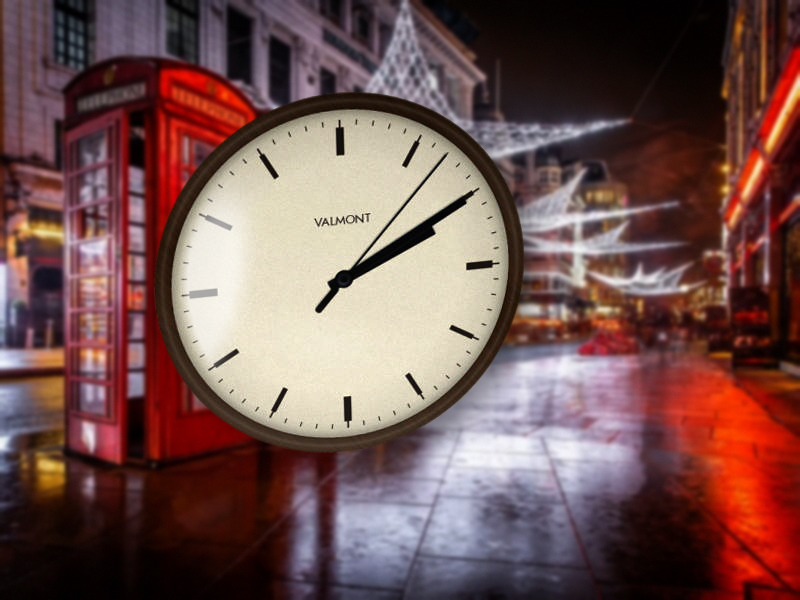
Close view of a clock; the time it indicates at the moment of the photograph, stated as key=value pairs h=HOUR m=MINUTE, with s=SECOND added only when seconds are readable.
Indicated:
h=2 m=10 s=7
